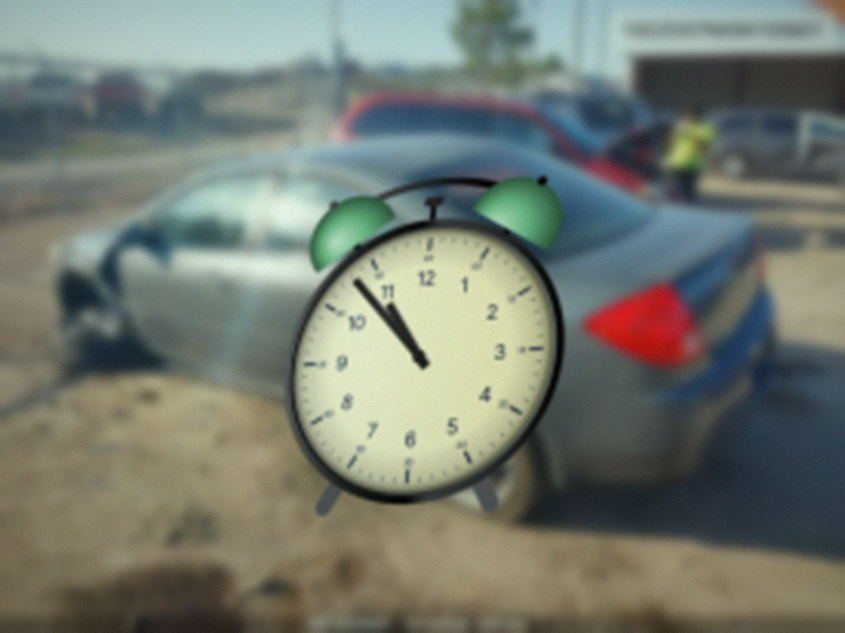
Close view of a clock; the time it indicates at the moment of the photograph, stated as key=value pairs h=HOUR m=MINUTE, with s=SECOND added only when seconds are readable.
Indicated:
h=10 m=53
